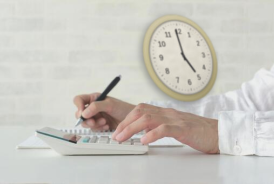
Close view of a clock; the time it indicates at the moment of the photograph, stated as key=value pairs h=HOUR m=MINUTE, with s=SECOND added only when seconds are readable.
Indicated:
h=4 m=59
